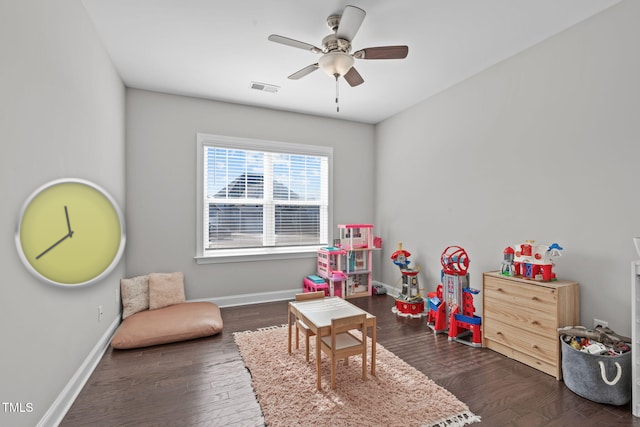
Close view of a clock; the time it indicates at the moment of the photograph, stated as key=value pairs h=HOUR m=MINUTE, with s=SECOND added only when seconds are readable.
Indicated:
h=11 m=39
